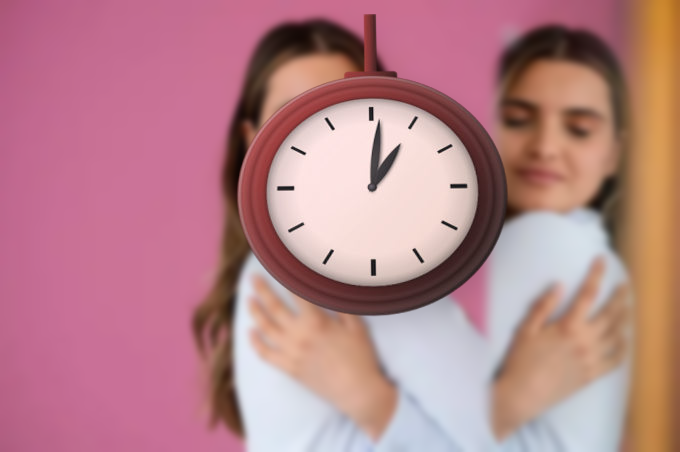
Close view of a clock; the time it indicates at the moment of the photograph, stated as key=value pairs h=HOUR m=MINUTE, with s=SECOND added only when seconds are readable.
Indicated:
h=1 m=1
